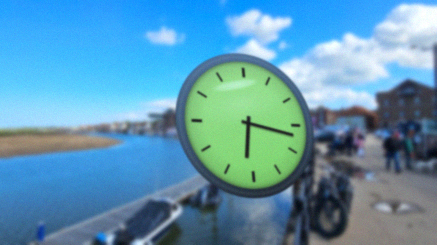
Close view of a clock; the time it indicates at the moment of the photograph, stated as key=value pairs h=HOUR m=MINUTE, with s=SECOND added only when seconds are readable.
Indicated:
h=6 m=17
